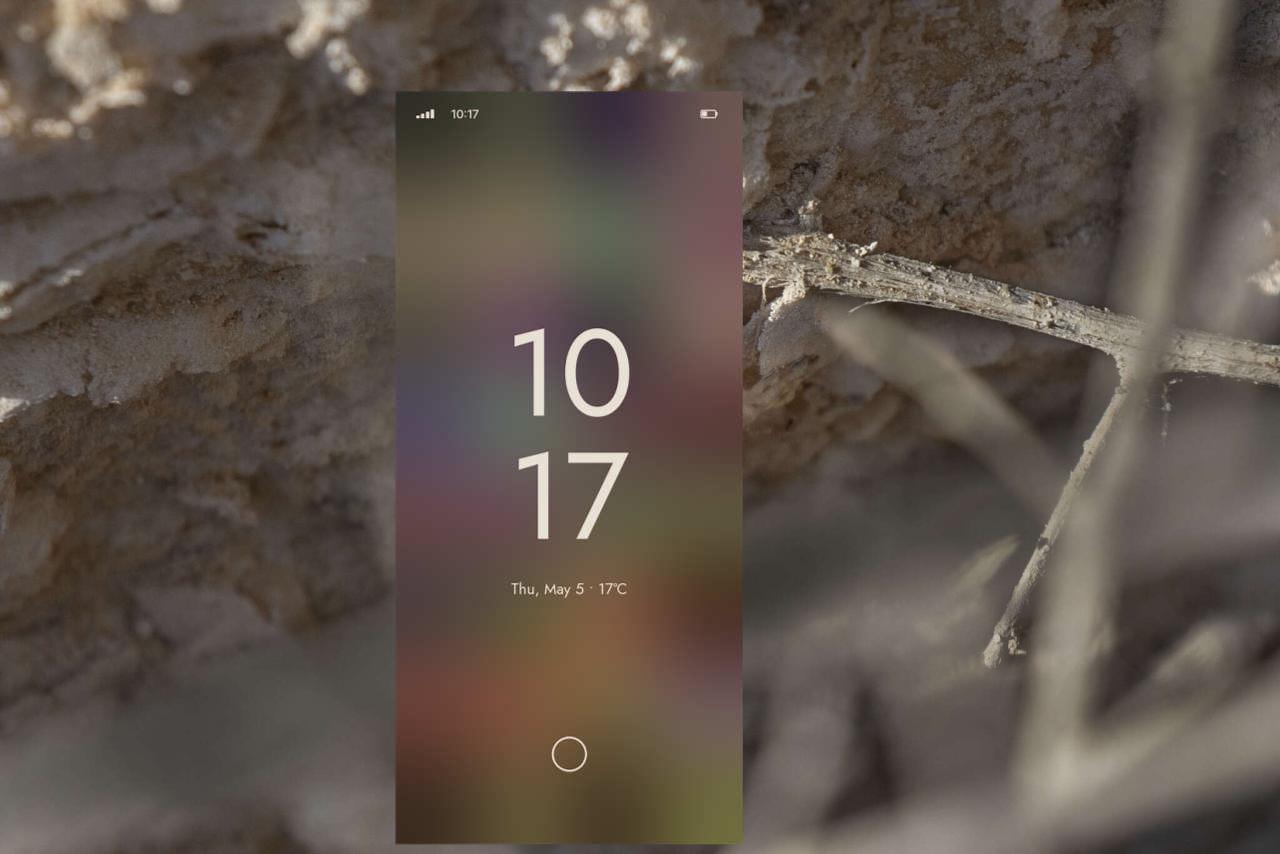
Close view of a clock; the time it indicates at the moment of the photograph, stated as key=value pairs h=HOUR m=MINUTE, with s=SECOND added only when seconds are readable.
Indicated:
h=10 m=17
